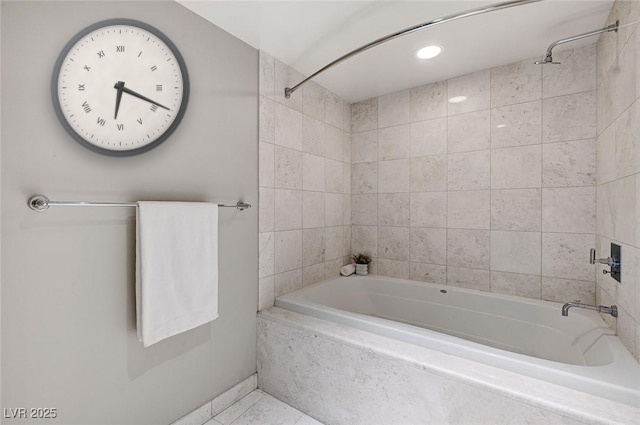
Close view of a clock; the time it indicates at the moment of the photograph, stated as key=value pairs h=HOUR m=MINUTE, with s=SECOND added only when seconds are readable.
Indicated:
h=6 m=19
